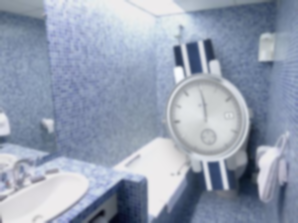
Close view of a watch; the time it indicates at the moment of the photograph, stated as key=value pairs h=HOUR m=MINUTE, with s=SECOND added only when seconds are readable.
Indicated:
h=12 m=0
